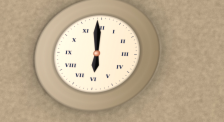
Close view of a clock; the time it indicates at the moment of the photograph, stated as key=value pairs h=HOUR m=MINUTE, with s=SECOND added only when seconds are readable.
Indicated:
h=5 m=59
